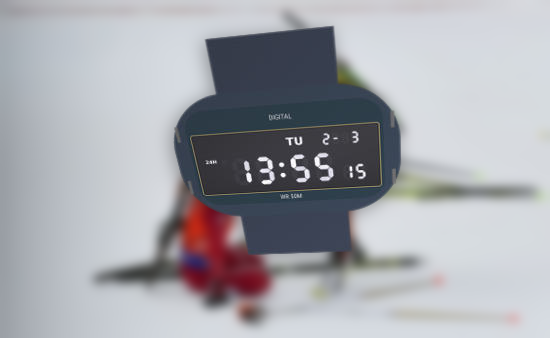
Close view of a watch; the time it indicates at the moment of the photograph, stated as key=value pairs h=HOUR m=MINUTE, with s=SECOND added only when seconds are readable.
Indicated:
h=13 m=55 s=15
